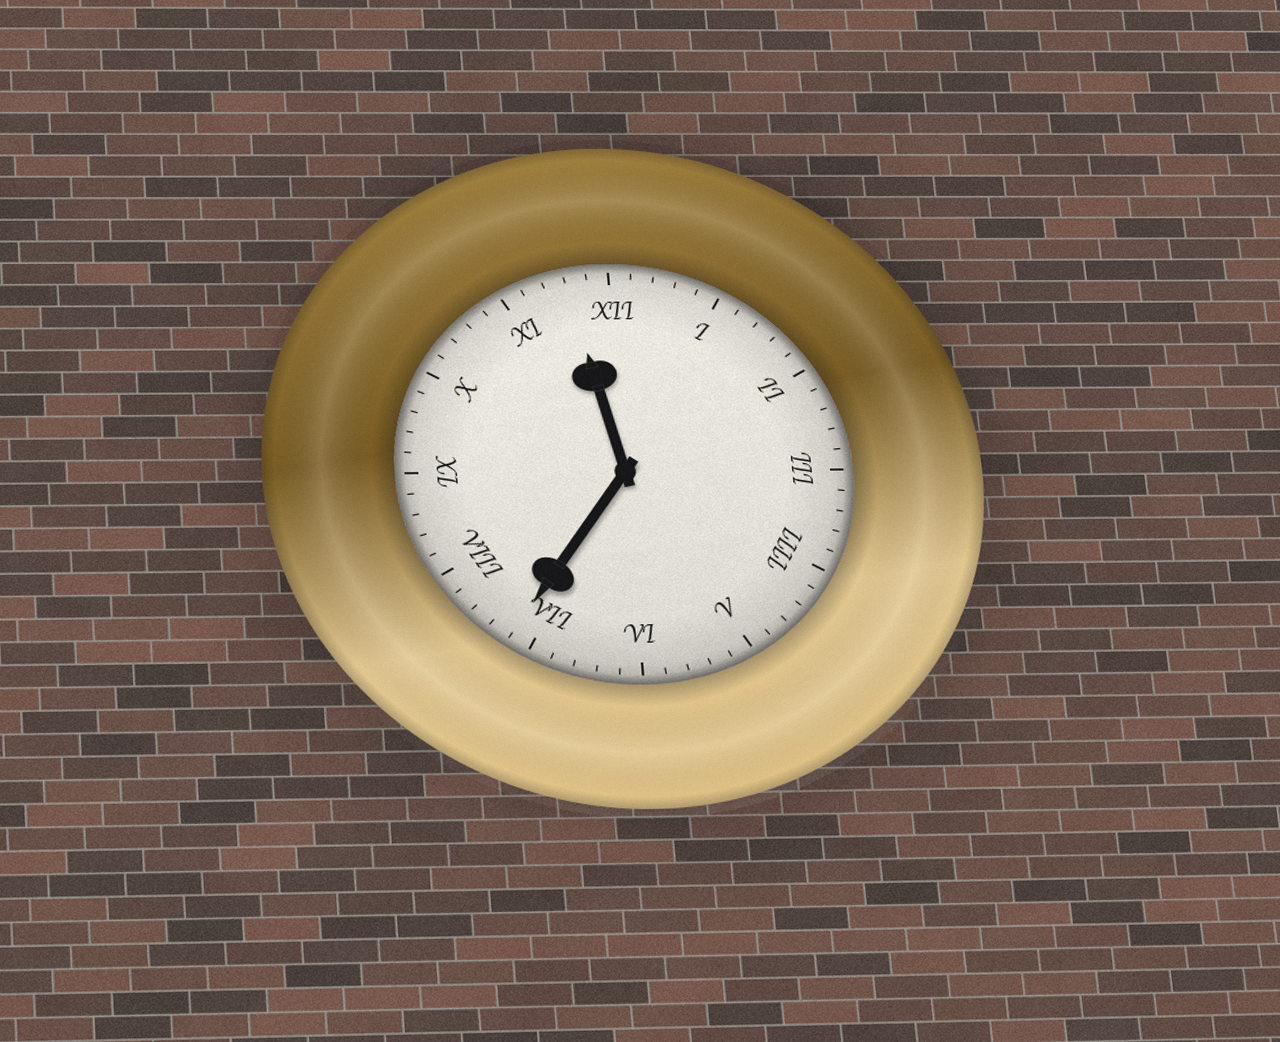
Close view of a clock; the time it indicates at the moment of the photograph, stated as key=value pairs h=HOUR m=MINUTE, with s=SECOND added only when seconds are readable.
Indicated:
h=11 m=36
